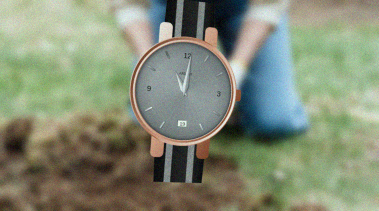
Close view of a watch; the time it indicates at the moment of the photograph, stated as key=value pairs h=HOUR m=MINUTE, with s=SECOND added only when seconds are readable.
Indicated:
h=11 m=1
